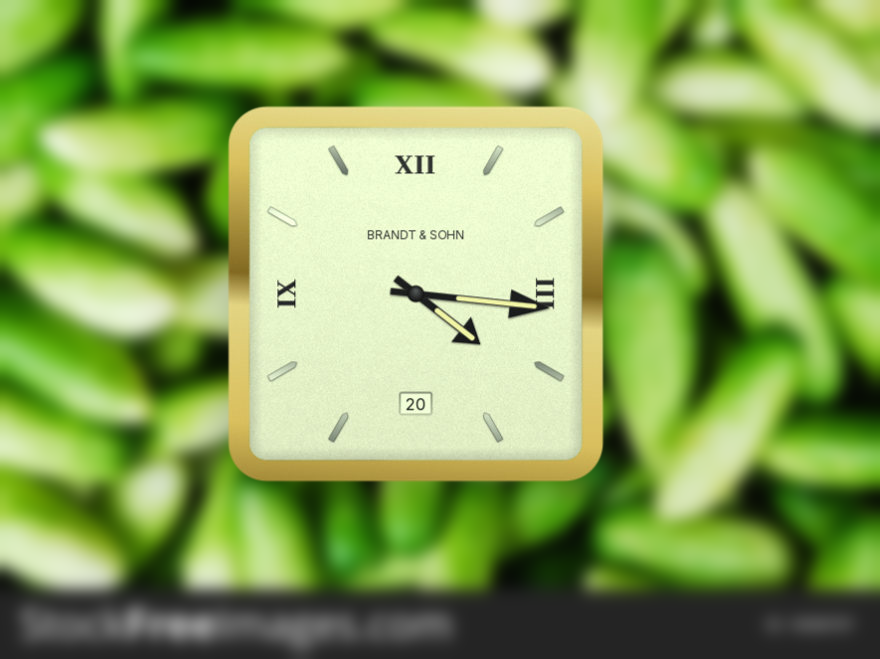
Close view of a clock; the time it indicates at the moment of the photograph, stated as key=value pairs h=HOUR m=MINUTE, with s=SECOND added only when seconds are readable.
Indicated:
h=4 m=16
